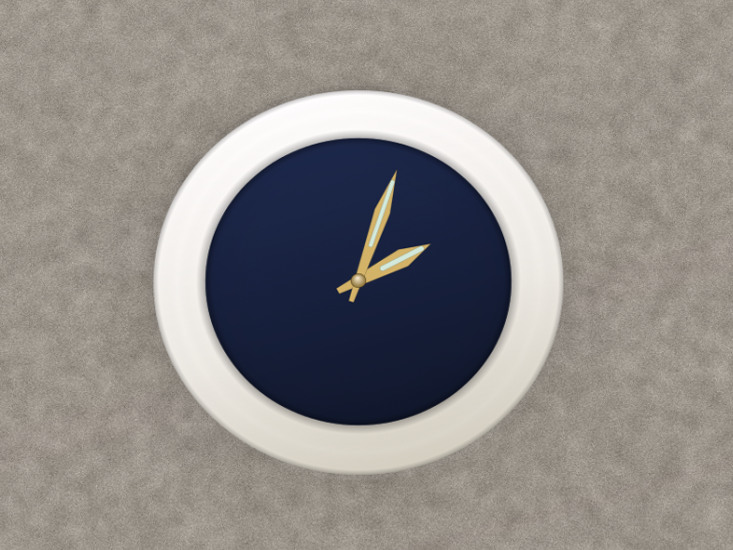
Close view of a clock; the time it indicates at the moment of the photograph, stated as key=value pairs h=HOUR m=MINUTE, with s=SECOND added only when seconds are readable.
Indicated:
h=2 m=3
